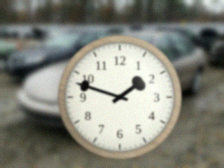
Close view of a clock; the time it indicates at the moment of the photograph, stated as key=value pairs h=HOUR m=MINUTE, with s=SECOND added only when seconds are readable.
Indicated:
h=1 m=48
